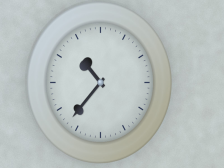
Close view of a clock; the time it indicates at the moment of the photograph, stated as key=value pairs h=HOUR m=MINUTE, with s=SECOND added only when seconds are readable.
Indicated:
h=10 m=37
